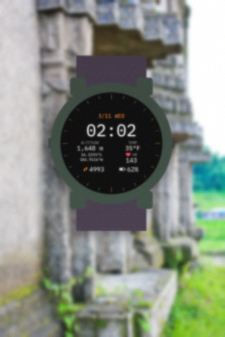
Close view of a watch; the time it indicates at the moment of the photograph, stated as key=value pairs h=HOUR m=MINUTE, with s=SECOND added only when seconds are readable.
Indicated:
h=2 m=2
